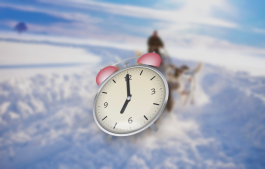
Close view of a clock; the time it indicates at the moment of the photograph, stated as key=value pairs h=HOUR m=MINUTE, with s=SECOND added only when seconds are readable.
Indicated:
h=7 m=0
